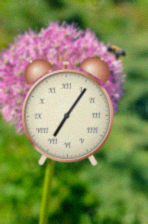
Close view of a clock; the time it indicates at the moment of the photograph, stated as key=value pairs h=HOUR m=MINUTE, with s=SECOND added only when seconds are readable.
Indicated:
h=7 m=6
